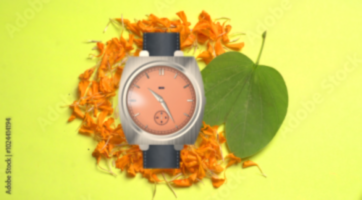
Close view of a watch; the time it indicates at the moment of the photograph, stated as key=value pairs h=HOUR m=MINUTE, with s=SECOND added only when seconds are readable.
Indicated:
h=10 m=25
